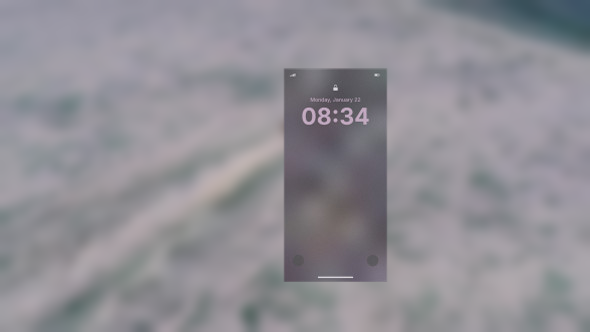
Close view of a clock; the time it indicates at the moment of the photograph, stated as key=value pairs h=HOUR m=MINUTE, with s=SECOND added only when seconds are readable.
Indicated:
h=8 m=34
